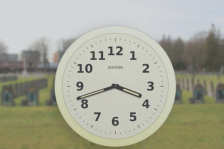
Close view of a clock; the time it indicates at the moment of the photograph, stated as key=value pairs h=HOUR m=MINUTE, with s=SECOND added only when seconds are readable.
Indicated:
h=3 m=42
